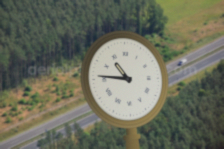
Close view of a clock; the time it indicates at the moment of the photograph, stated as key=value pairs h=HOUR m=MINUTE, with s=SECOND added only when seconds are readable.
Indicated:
h=10 m=46
